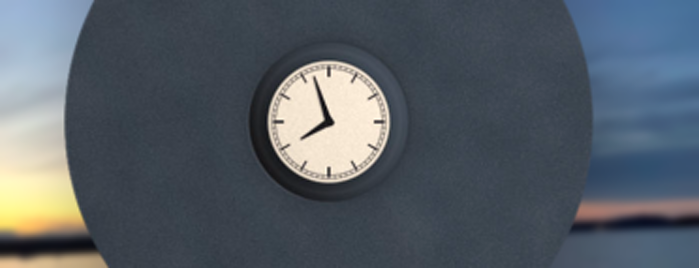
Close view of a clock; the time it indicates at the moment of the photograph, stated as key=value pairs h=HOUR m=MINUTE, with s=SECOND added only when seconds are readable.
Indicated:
h=7 m=57
